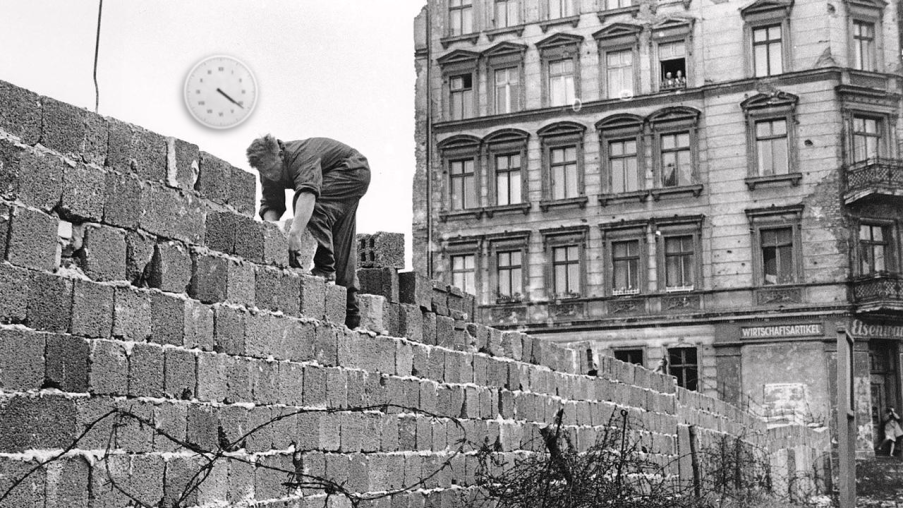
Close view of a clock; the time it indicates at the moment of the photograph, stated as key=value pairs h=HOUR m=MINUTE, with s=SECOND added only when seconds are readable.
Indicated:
h=4 m=21
